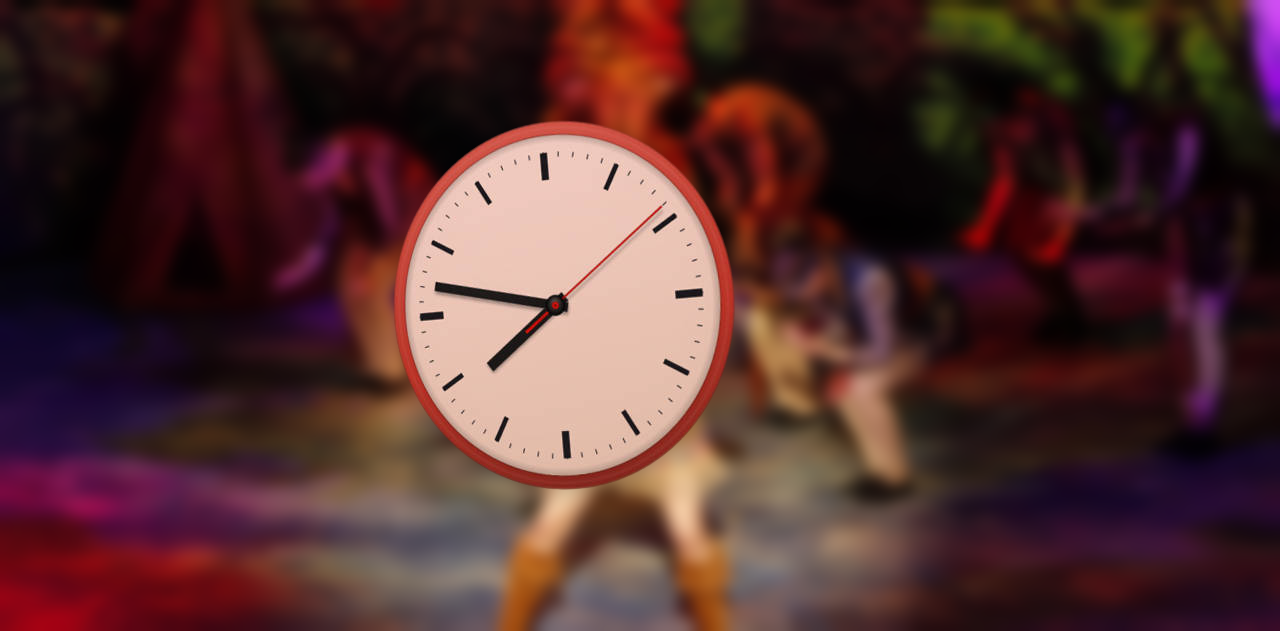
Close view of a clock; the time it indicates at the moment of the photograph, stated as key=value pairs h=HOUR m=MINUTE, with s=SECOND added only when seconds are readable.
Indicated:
h=7 m=47 s=9
